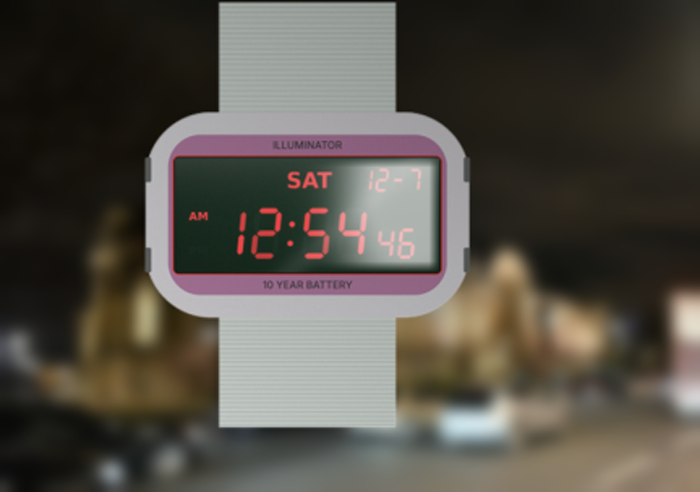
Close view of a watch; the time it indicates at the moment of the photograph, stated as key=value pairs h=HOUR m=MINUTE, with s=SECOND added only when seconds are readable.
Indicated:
h=12 m=54 s=46
